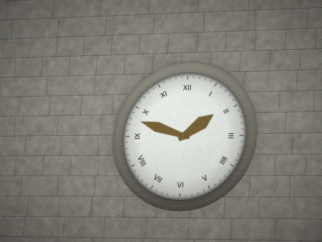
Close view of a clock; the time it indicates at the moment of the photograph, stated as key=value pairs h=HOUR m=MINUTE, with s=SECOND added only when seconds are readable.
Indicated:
h=1 m=48
